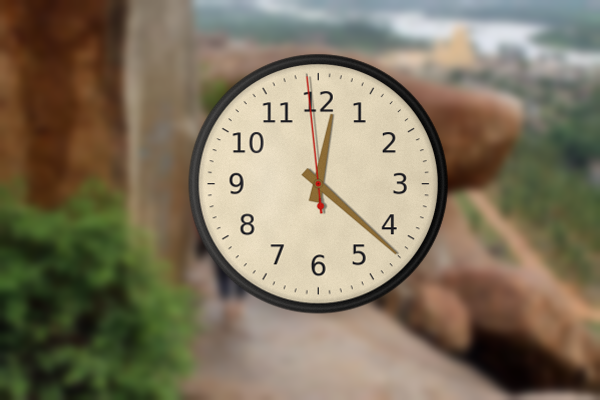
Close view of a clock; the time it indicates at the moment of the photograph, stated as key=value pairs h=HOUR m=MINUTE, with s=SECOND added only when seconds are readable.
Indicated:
h=12 m=21 s=59
